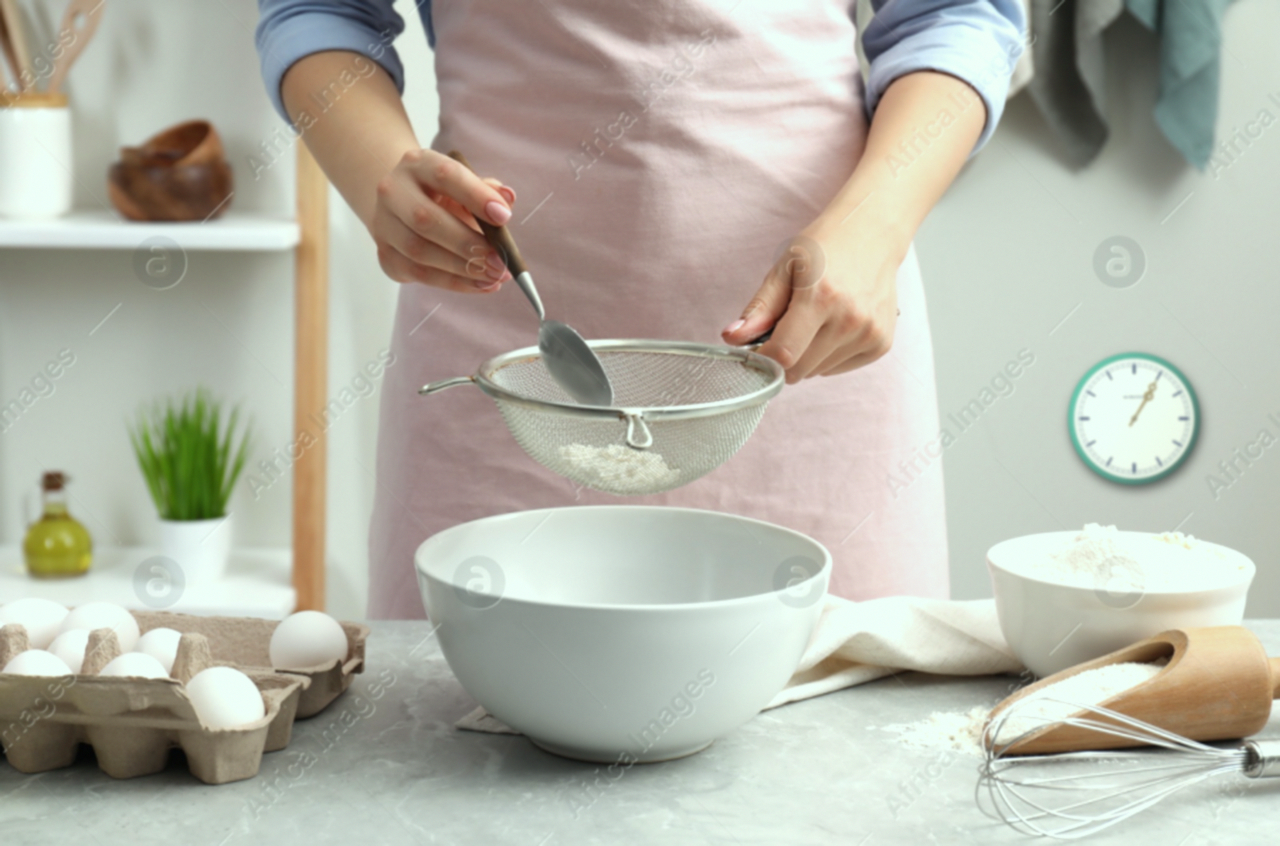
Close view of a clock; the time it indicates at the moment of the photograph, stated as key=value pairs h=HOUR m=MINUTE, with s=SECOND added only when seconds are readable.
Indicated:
h=1 m=5
